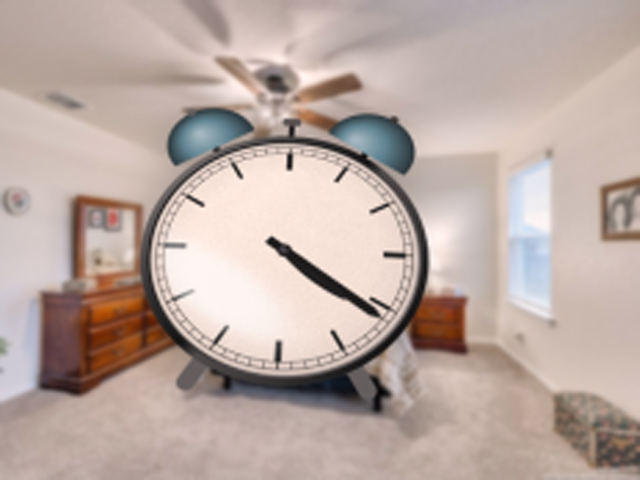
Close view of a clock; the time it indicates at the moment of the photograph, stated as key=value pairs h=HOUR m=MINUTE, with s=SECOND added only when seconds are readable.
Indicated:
h=4 m=21
